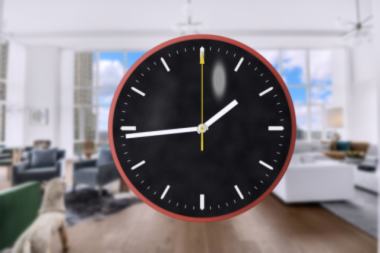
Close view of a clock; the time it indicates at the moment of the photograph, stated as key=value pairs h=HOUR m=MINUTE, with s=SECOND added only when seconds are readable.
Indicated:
h=1 m=44 s=0
